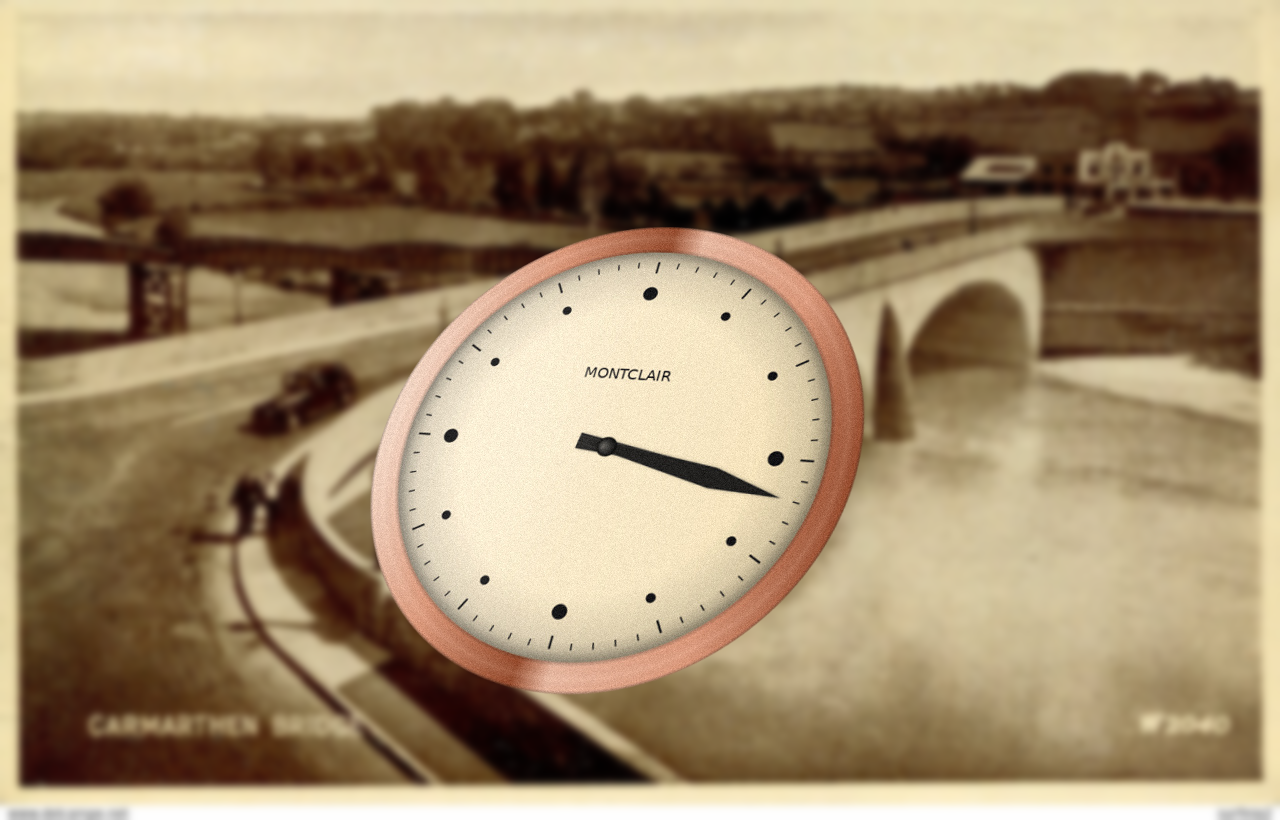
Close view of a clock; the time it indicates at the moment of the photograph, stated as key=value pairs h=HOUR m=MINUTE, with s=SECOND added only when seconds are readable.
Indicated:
h=3 m=17
